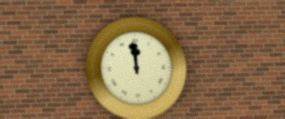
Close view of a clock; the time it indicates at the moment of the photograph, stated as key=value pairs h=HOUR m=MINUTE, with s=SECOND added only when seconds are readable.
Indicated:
h=11 m=59
